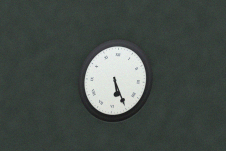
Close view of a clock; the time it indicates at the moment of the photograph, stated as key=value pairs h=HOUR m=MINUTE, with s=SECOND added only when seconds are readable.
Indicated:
h=5 m=25
